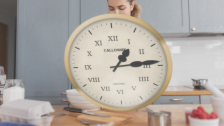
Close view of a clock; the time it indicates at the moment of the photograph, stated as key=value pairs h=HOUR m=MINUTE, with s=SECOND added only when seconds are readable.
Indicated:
h=1 m=14
